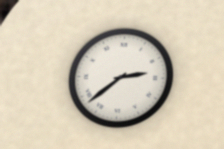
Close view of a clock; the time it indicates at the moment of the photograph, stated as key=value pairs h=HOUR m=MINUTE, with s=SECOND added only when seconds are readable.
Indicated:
h=2 m=38
